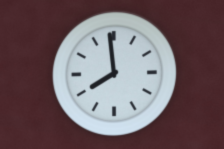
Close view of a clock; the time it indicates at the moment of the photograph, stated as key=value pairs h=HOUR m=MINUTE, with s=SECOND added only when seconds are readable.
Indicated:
h=7 m=59
